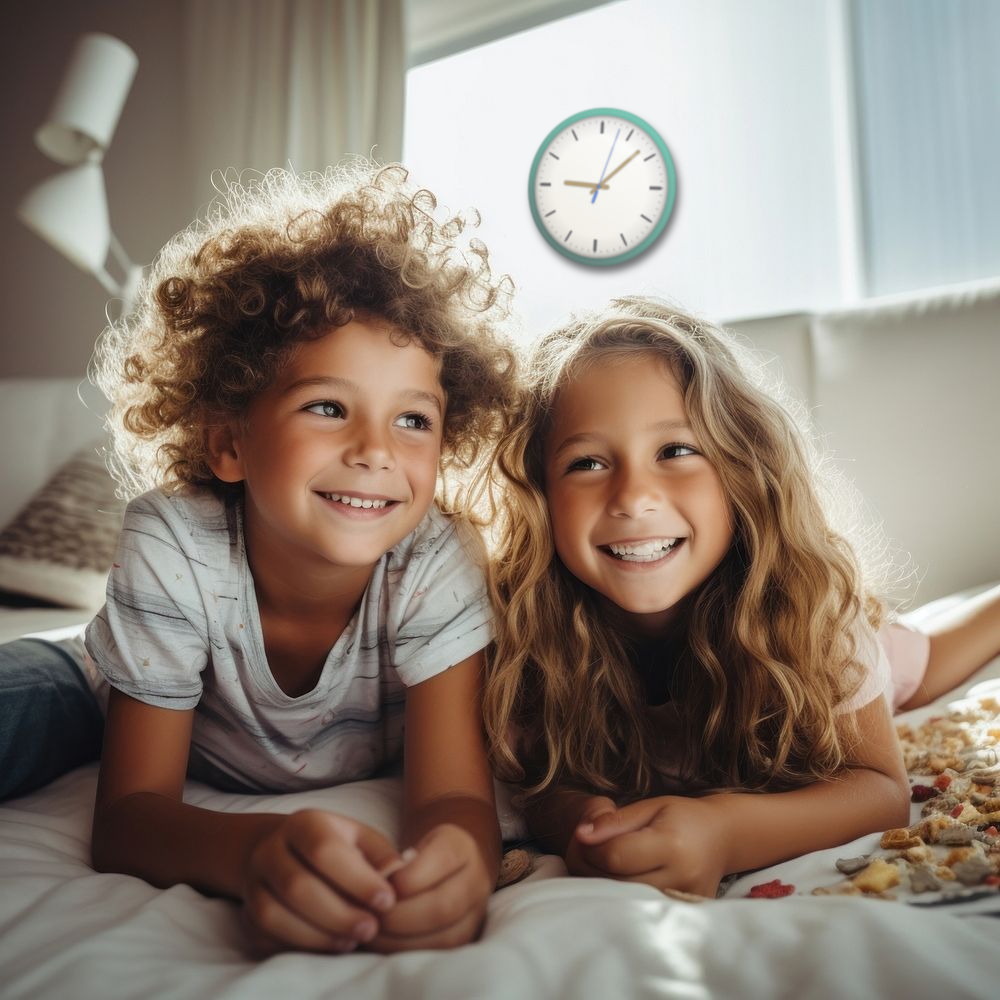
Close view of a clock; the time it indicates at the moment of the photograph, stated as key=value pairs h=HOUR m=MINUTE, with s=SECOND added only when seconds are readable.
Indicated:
h=9 m=8 s=3
